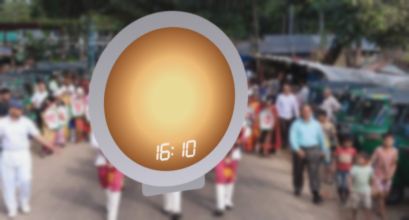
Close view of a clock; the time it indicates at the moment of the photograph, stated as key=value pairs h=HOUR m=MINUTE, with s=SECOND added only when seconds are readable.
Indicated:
h=16 m=10
